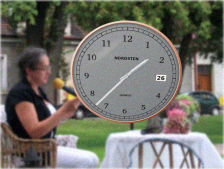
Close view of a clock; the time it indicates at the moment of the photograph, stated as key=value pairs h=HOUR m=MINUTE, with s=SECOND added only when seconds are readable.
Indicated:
h=1 m=37
